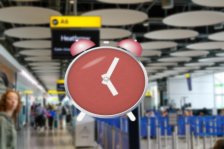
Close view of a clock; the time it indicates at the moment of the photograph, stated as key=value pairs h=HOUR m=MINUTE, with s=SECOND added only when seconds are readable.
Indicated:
h=5 m=4
